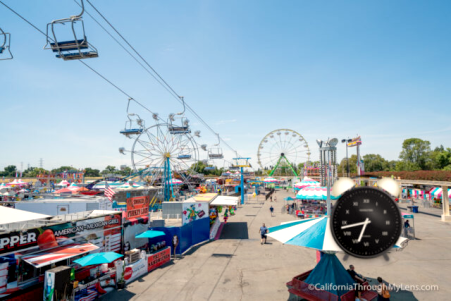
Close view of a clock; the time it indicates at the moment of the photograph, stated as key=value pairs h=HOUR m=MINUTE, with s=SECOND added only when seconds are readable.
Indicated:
h=6 m=43
